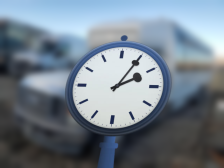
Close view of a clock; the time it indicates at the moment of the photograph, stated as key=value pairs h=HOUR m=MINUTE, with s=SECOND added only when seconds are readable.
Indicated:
h=2 m=5
